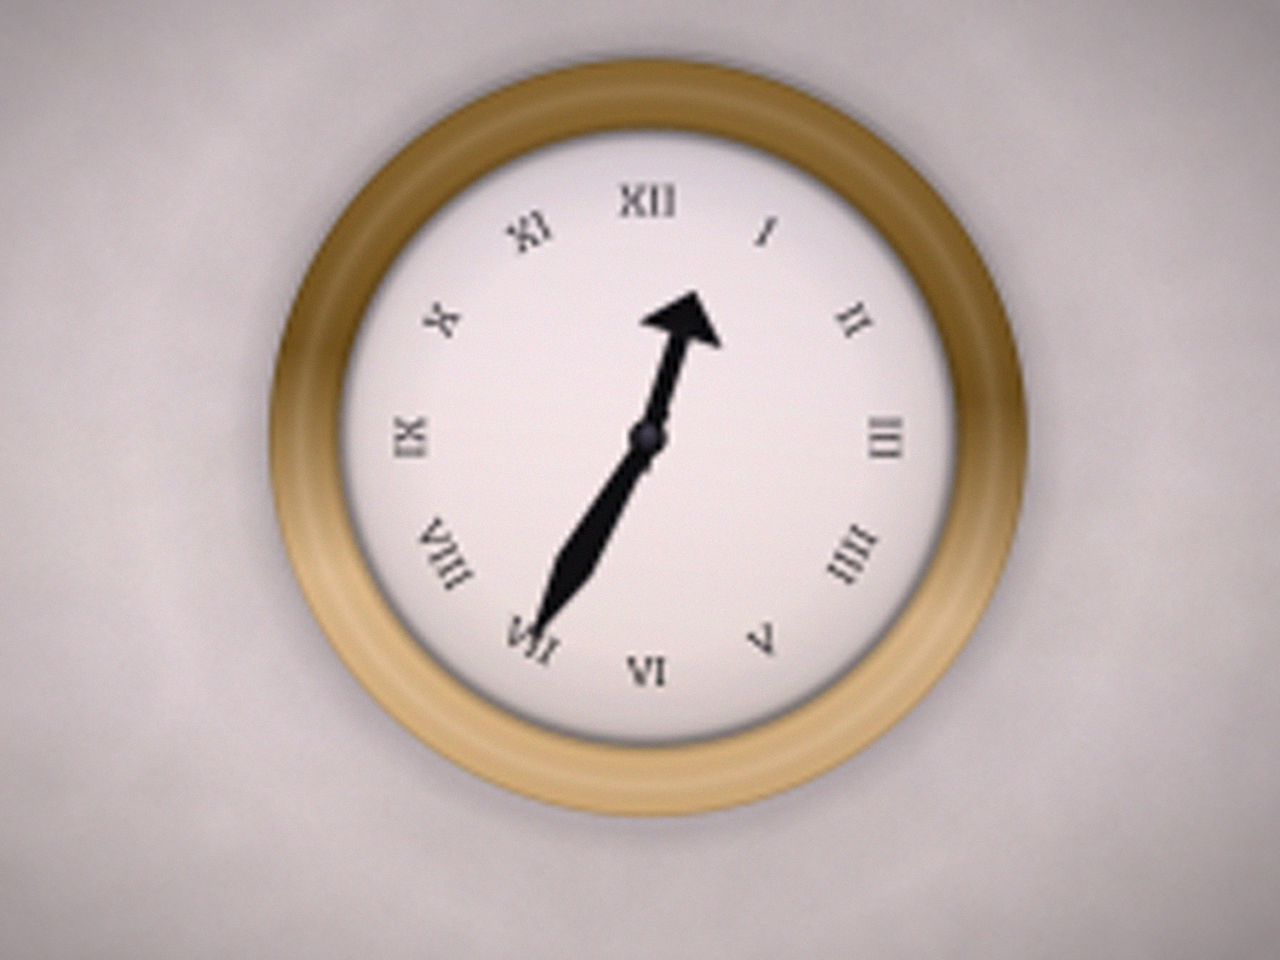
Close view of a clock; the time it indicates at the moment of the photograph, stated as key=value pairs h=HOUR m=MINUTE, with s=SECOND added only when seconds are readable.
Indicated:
h=12 m=35
